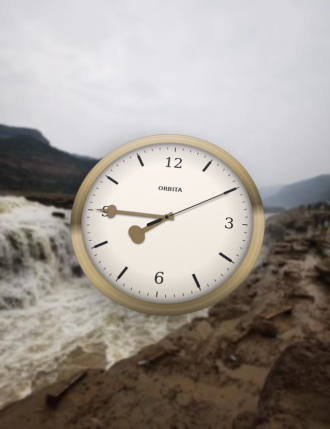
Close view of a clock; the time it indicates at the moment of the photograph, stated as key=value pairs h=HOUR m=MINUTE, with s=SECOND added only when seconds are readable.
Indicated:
h=7 m=45 s=10
